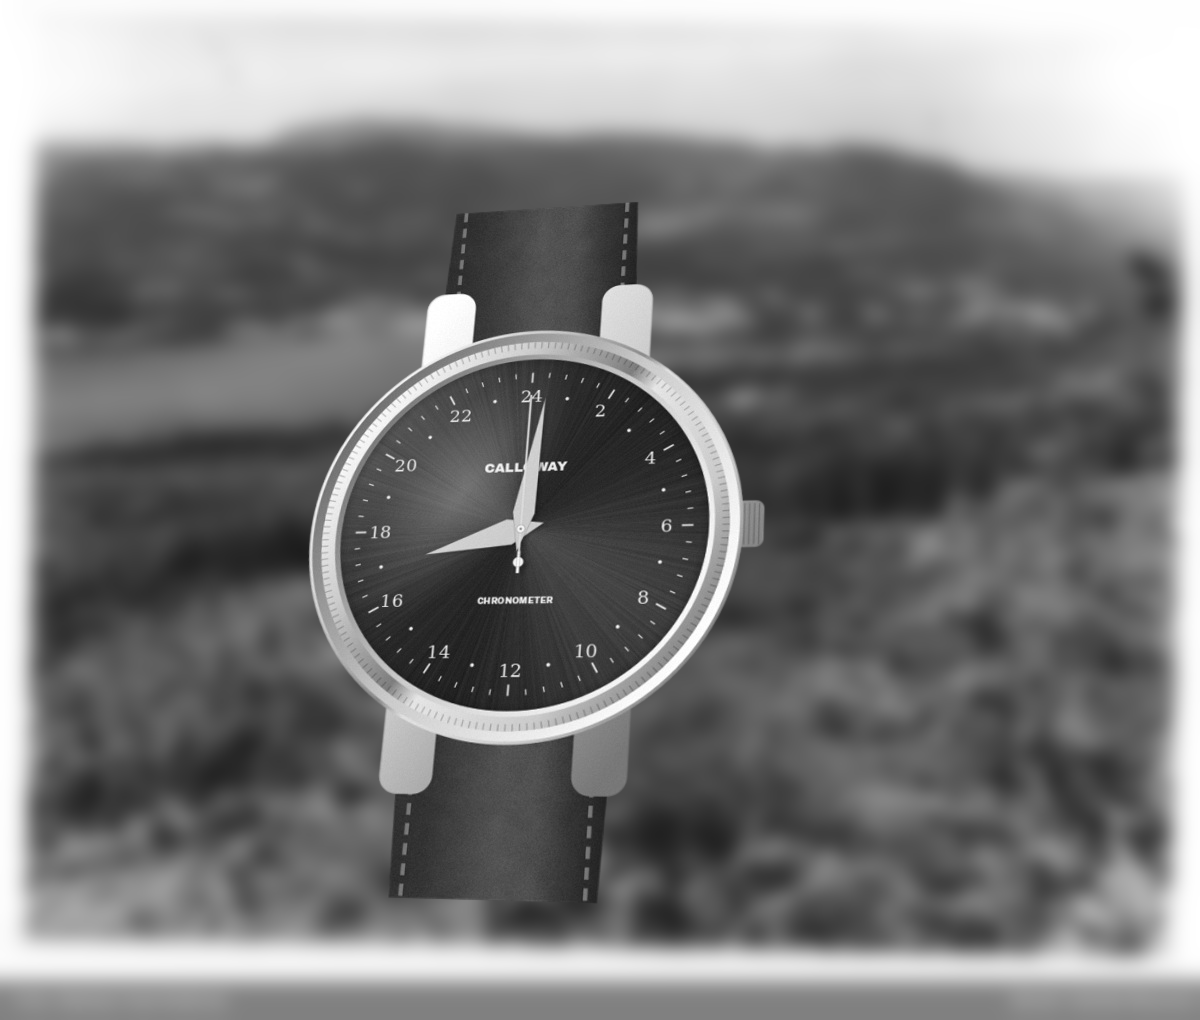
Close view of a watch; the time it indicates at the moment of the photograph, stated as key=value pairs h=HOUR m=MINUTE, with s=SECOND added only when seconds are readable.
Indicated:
h=17 m=1 s=0
